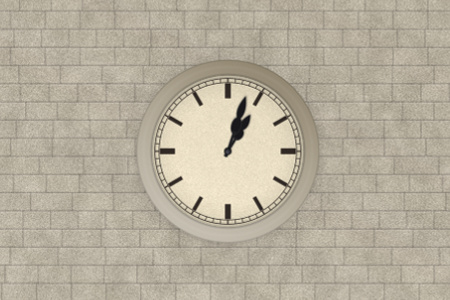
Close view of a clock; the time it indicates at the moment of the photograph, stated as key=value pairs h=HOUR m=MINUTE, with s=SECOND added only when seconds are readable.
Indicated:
h=1 m=3
